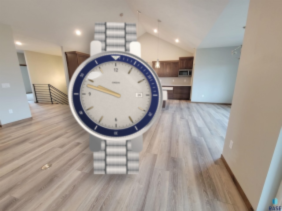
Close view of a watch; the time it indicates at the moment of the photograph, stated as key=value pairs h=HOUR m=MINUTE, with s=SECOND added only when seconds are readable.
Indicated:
h=9 m=48
